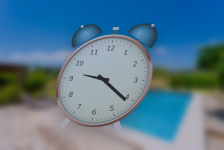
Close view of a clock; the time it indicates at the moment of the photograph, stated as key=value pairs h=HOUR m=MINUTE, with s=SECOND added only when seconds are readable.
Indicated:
h=9 m=21
